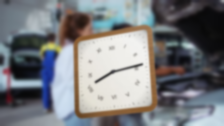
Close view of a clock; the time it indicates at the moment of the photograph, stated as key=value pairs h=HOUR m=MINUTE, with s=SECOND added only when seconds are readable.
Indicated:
h=8 m=14
